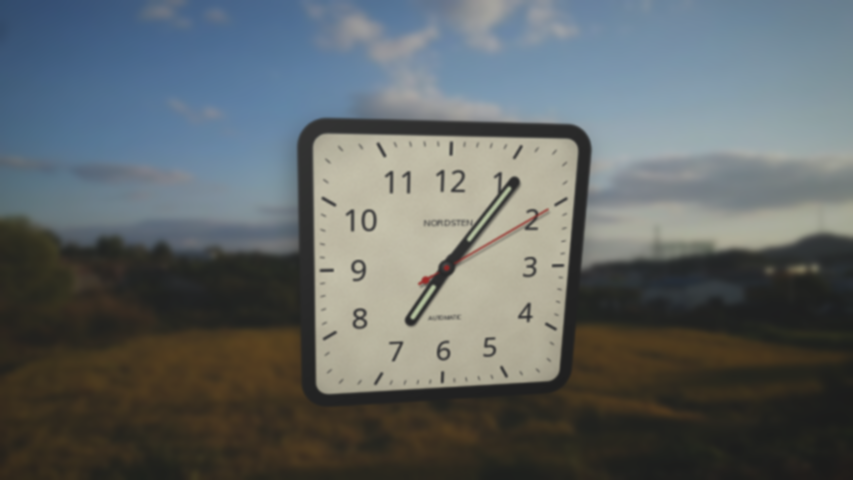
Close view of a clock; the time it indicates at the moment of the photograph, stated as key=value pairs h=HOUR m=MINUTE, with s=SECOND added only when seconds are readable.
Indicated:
h=7 m=6 s=10
